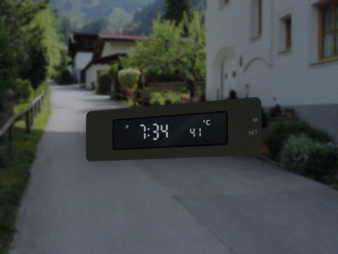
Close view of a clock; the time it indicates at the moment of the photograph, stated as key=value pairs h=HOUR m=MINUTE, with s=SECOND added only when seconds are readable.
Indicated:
h=7 m=34
